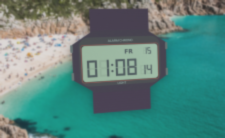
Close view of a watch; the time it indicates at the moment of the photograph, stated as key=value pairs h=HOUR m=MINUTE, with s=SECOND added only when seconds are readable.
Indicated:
h=1 m=8 s=14
